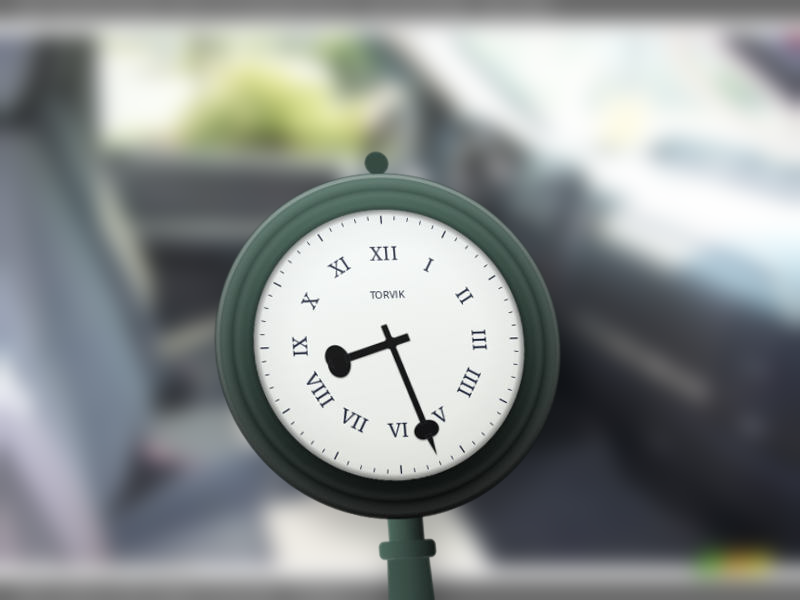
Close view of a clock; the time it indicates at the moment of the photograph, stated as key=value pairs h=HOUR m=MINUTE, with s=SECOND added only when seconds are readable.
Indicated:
h=8 m=27
